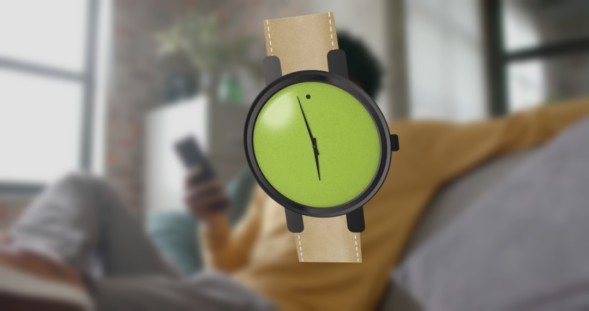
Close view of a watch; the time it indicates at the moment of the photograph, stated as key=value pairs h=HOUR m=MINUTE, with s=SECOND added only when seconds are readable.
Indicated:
h=5 m=58
